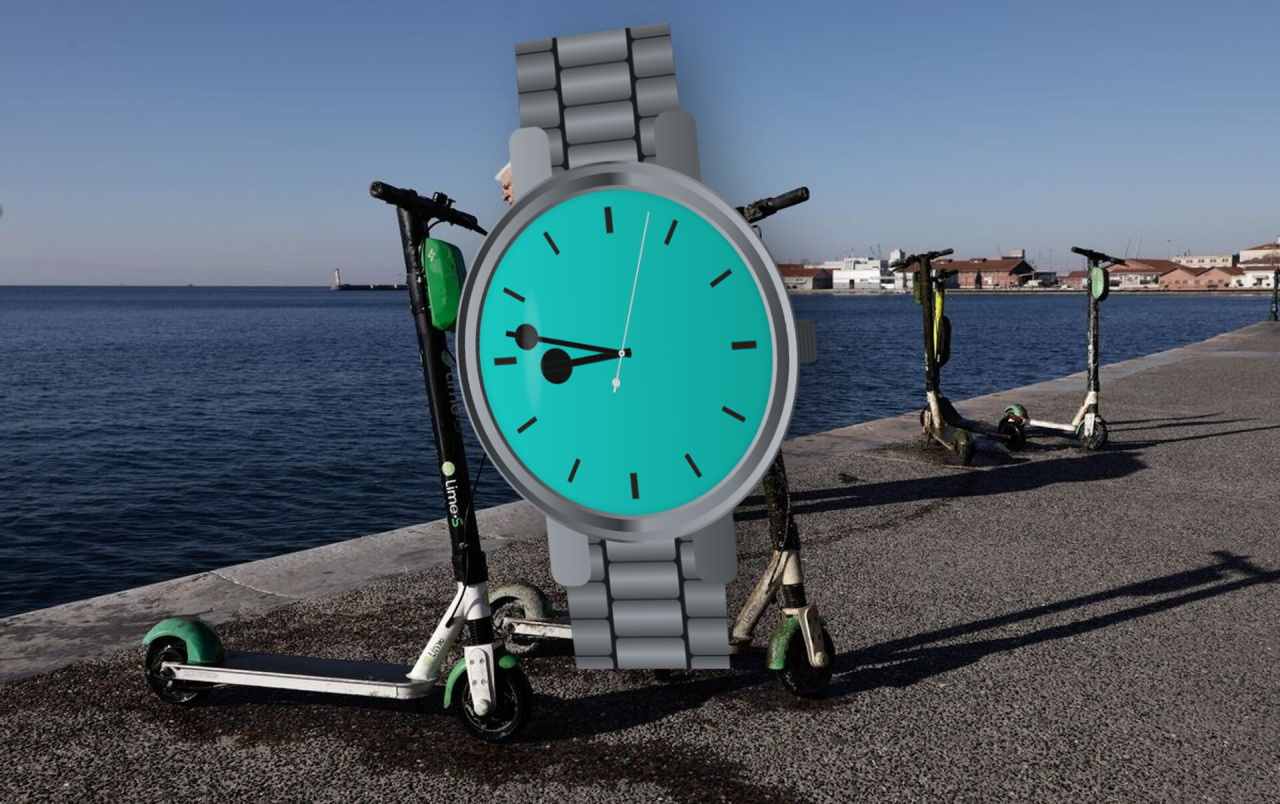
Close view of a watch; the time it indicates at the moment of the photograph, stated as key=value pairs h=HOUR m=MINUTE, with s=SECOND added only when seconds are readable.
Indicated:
h=8 m=47 s=3
